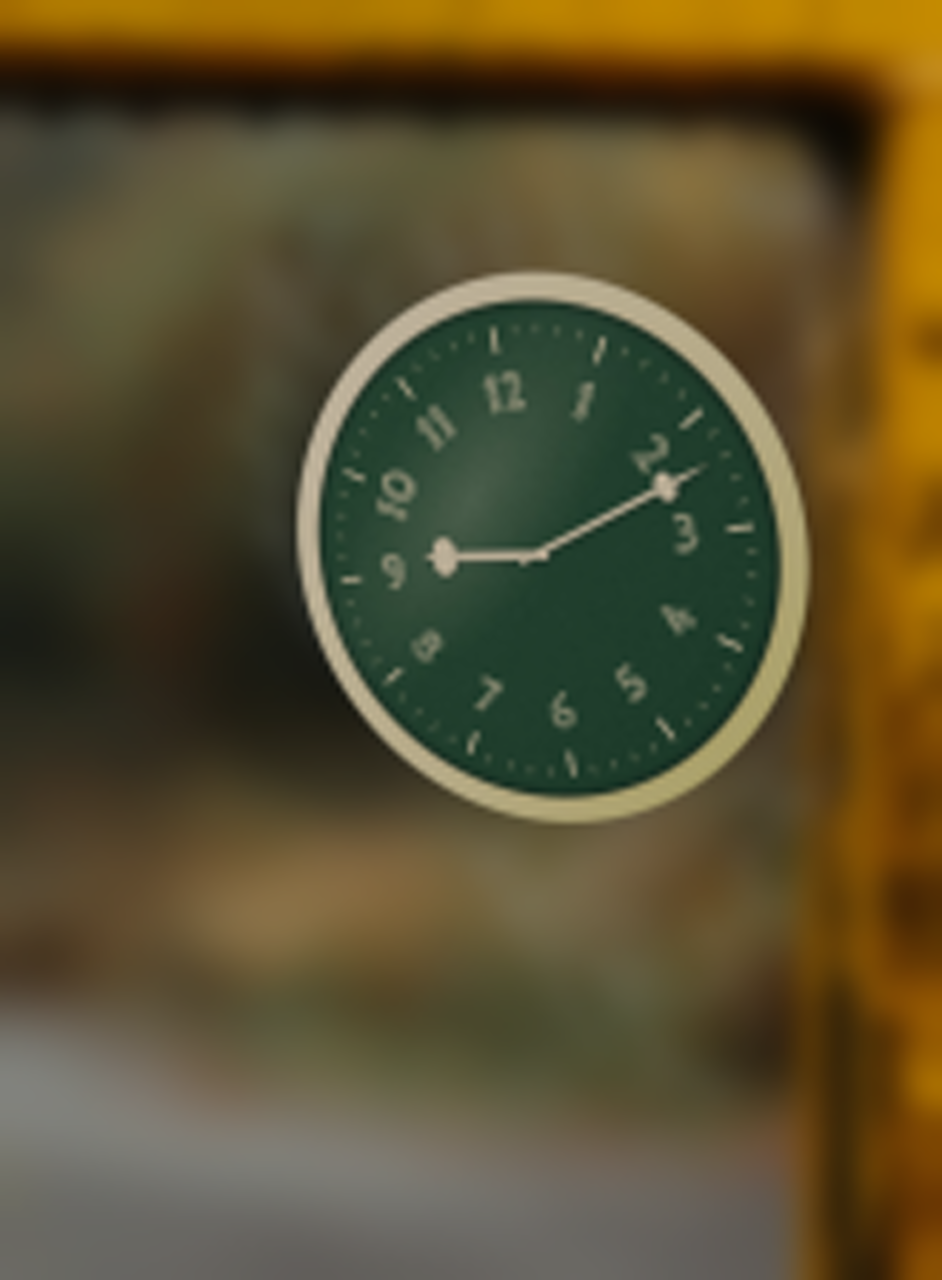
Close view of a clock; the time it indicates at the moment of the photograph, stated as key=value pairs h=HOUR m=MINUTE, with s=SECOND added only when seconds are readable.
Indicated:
h=9 m=12
